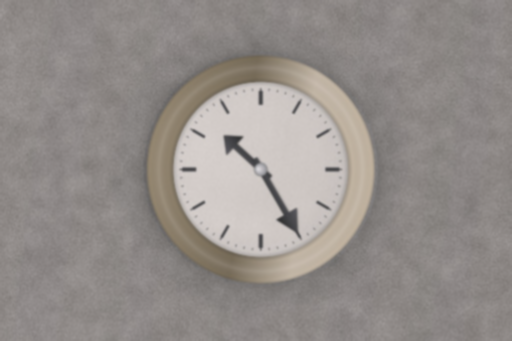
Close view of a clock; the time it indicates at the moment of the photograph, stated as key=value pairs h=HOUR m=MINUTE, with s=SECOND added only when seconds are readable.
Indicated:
h=10 m=25
